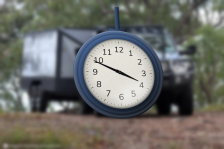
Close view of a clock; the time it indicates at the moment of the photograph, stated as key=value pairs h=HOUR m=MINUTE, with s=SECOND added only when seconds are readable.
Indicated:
h=3 m=49
